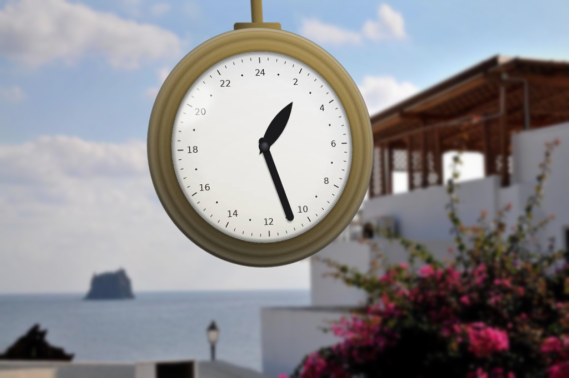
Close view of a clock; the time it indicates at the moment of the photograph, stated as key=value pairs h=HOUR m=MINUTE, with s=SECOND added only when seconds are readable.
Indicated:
h=2 m=27
